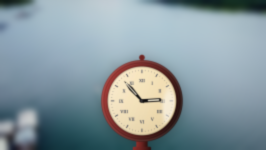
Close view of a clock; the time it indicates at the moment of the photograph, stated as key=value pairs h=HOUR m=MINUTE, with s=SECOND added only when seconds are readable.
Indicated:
h=2 m=53
